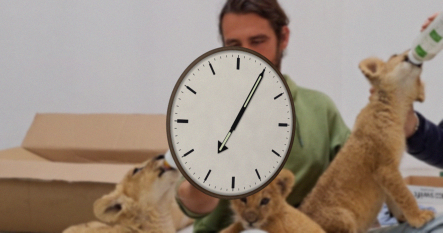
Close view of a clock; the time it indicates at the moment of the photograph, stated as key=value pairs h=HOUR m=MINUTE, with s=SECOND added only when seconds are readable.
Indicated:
h=7 m=5
